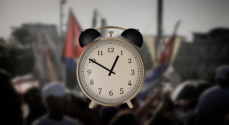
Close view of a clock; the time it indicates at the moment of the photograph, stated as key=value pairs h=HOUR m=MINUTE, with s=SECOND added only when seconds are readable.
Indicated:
h=12 m=50
